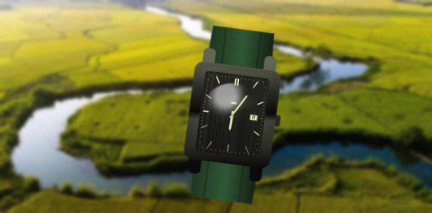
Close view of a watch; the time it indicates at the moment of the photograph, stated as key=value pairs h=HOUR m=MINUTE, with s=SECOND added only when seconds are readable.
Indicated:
h=6 m=5
